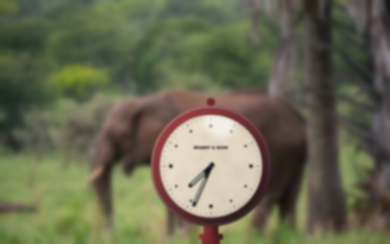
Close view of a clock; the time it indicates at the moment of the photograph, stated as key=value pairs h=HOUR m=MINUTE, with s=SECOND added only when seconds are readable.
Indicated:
h=7 m=34
